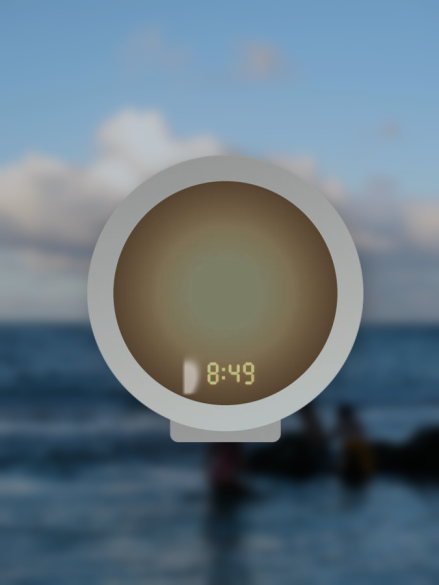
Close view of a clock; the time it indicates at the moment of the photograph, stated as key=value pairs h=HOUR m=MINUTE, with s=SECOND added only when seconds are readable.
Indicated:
h=8 m=49
